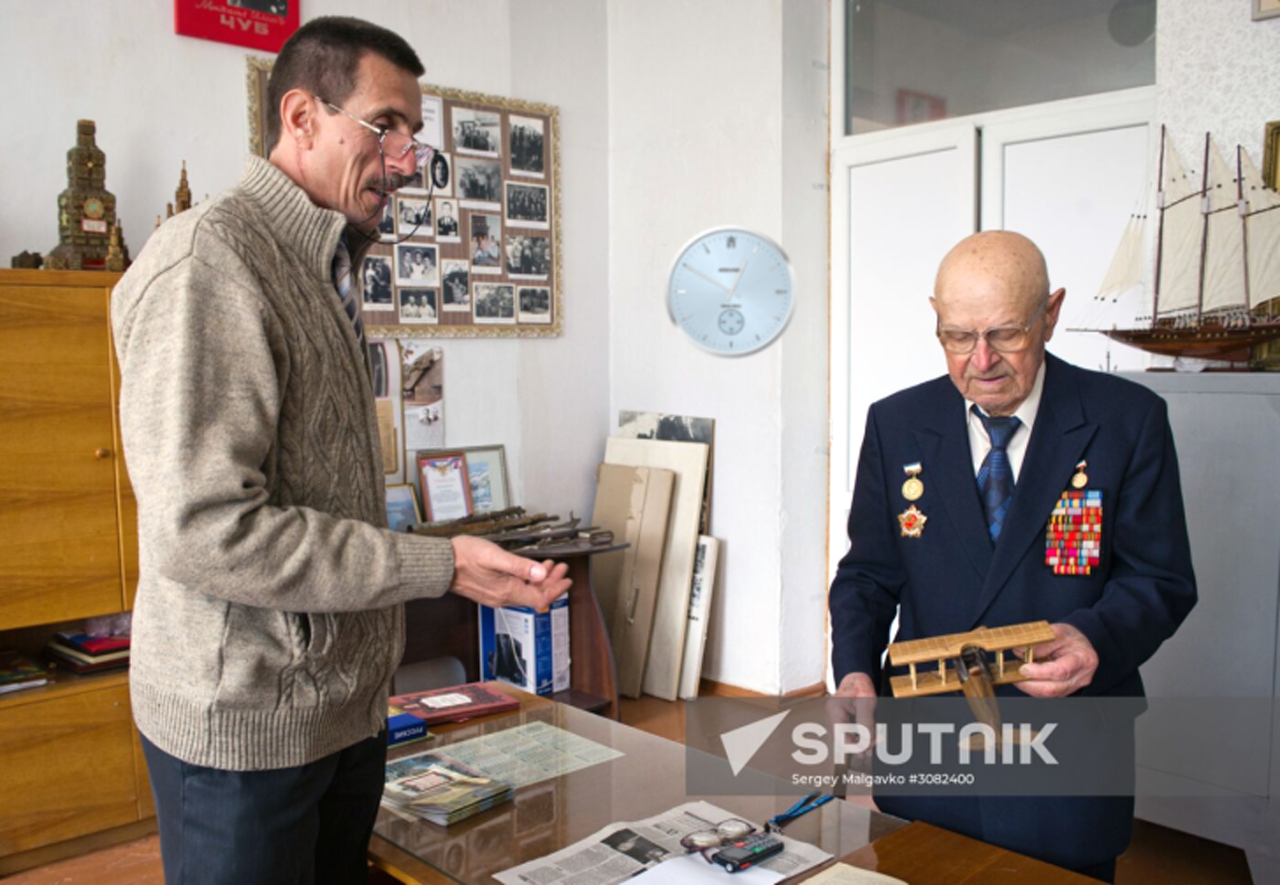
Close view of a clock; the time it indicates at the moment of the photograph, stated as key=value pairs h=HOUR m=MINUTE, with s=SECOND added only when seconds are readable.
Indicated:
h=12 m=50
